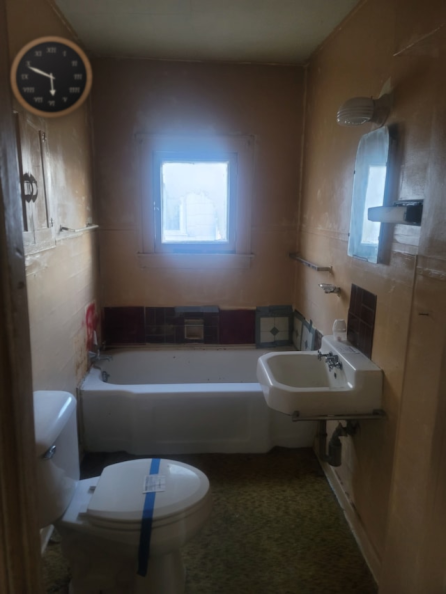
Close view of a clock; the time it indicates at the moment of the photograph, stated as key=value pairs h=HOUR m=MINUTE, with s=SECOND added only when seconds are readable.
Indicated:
h=5 m=49
